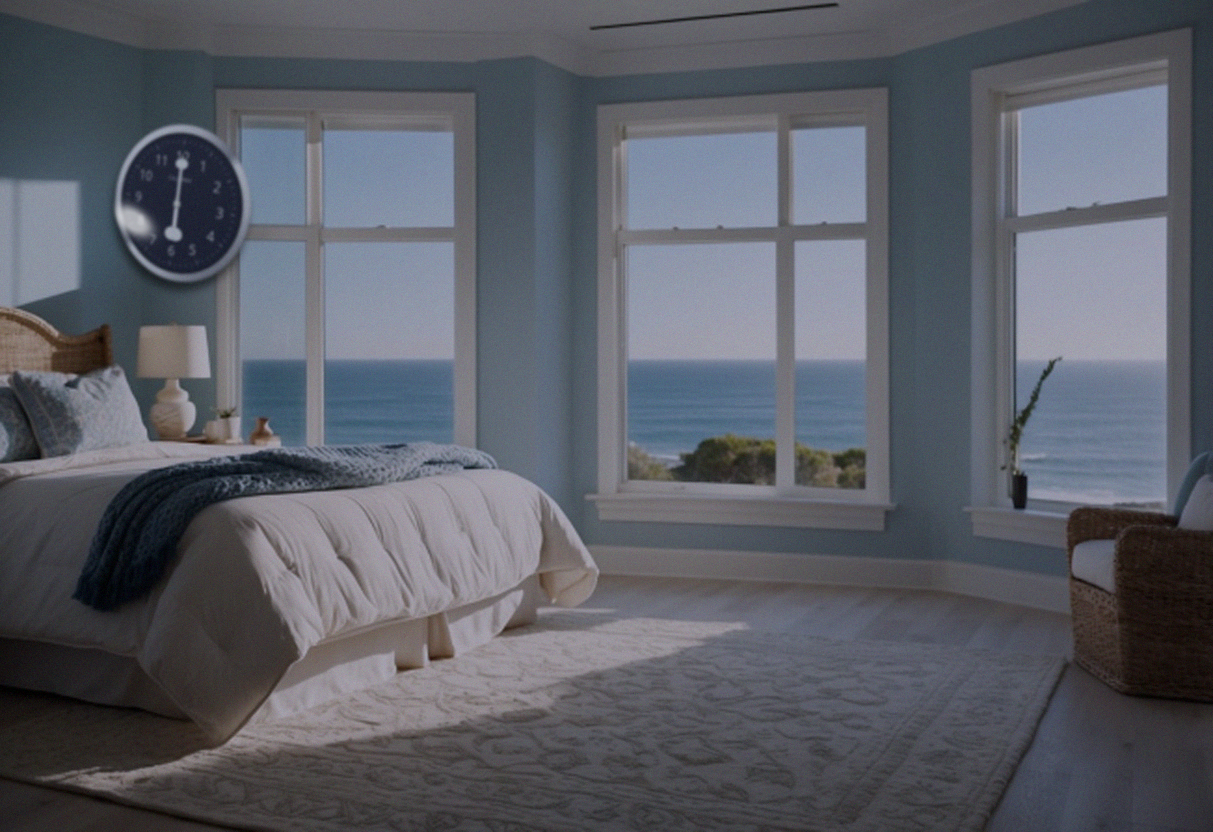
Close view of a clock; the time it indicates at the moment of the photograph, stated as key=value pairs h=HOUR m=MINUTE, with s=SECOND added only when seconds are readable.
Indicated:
h=6 m=0
